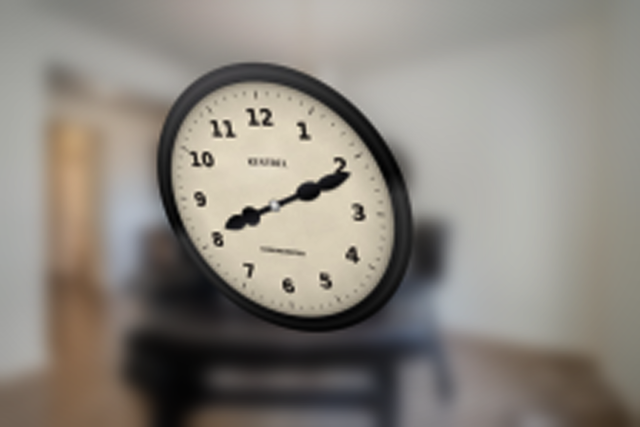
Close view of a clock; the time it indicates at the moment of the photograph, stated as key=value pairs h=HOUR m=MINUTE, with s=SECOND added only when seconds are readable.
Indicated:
h=8 m=11
